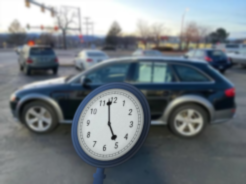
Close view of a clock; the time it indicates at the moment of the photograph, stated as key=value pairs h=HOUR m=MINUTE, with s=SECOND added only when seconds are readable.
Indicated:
h=4 m=58
